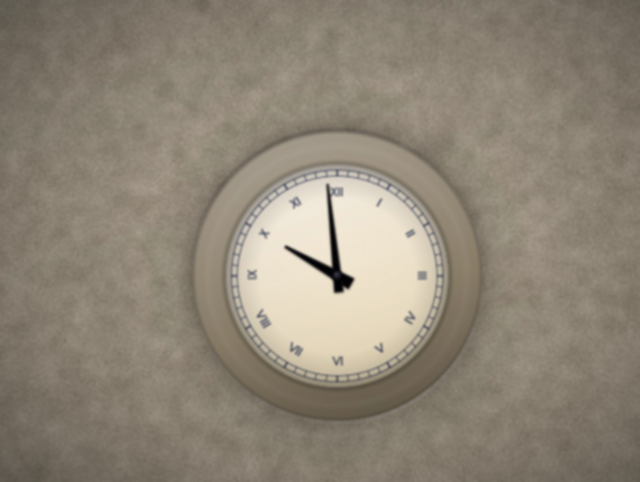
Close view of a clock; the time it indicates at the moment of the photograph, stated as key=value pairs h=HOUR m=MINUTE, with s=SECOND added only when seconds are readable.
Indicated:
h=9 m=59
